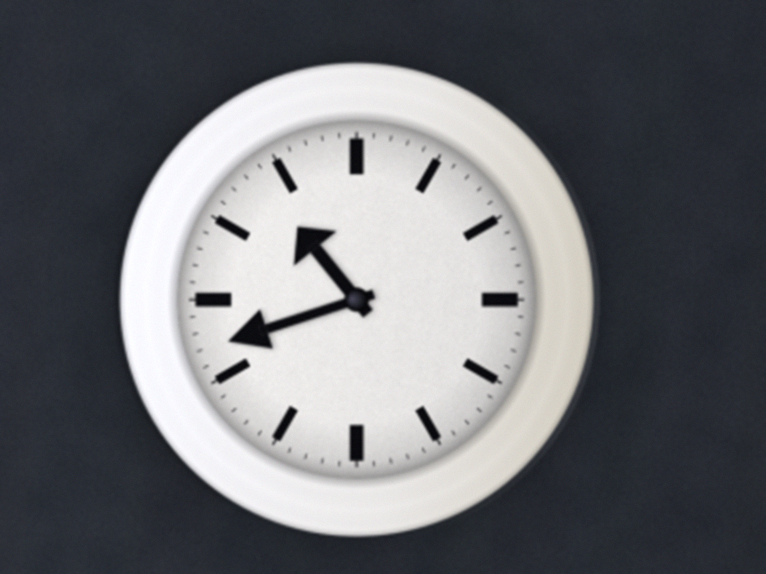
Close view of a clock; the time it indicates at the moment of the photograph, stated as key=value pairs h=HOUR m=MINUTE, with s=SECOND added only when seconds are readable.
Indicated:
h=10 m=42
